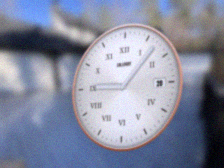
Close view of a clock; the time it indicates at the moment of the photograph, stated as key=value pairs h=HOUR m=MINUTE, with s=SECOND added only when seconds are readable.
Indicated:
h=9 m=7
